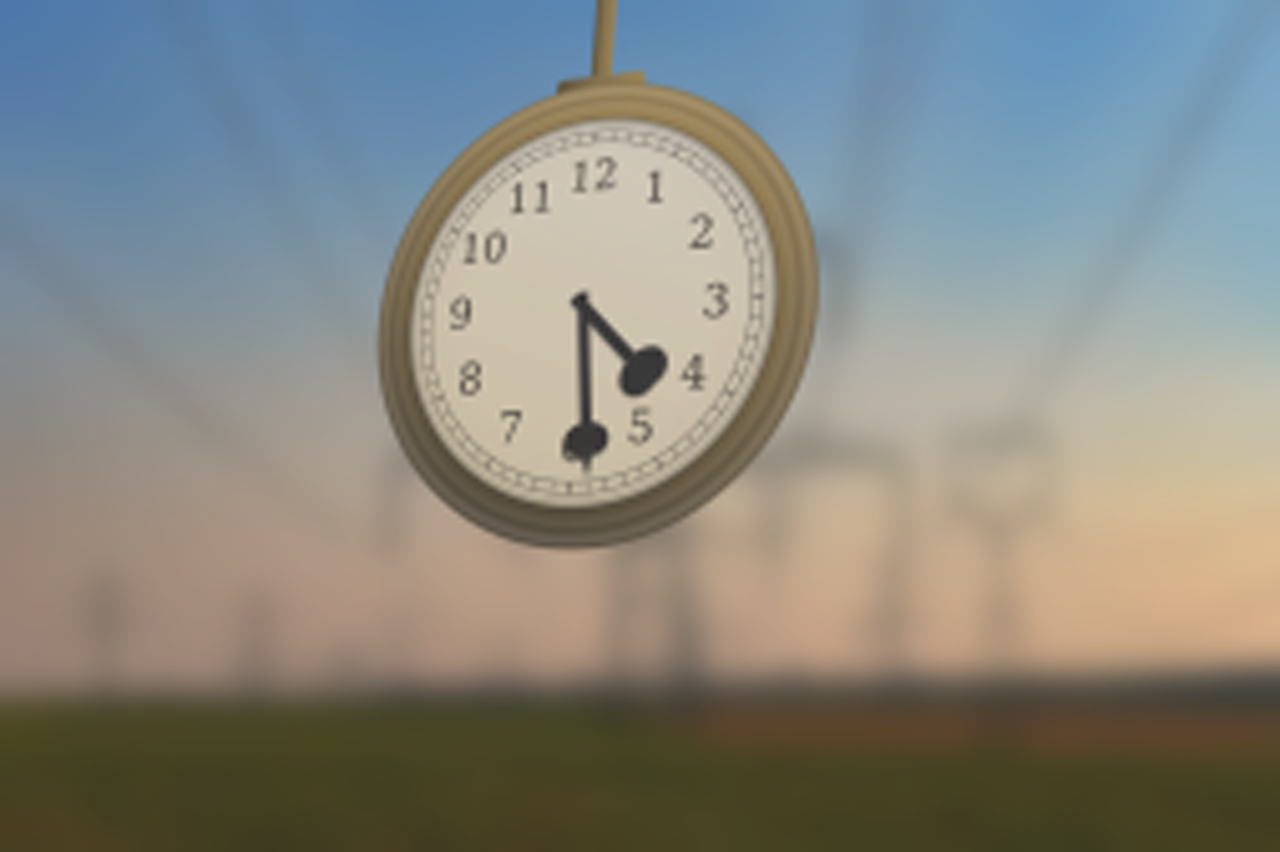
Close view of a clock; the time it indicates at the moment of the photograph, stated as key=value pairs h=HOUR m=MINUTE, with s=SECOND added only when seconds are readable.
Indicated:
h=4 m=29
